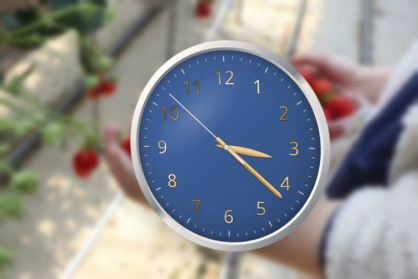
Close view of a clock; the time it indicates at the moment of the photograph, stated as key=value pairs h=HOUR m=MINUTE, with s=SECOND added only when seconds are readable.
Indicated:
h=3 m=21 s=52
